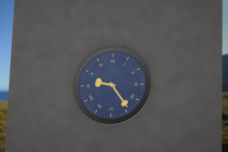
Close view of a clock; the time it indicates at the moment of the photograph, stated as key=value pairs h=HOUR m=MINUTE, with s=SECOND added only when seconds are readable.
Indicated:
h=9 m=24
